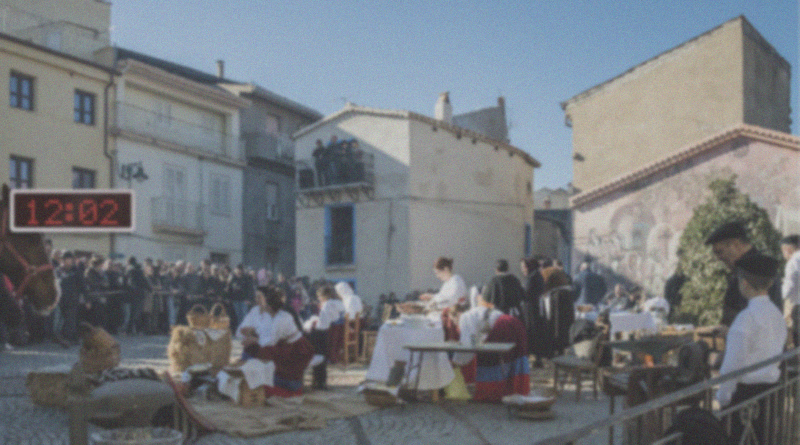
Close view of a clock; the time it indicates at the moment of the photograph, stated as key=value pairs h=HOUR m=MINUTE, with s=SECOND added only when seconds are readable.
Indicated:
h=12 m=2
